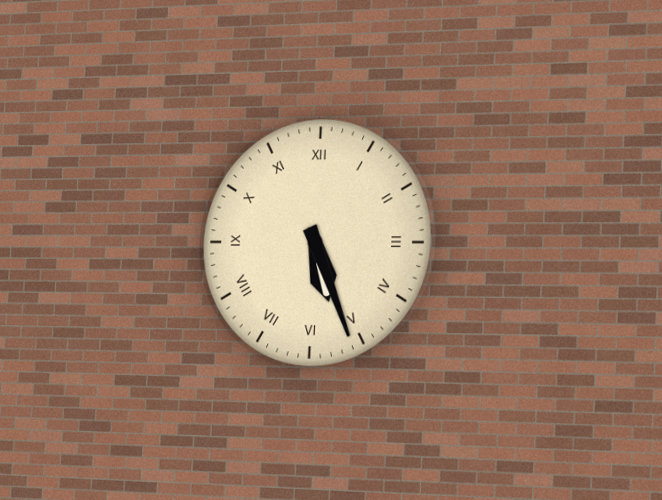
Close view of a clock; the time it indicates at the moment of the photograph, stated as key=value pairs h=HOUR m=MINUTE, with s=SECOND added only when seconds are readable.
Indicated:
h=5 m=26
